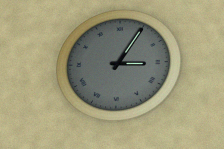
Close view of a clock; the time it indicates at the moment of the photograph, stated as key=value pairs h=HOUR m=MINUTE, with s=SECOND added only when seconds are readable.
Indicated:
h=3 m=5
